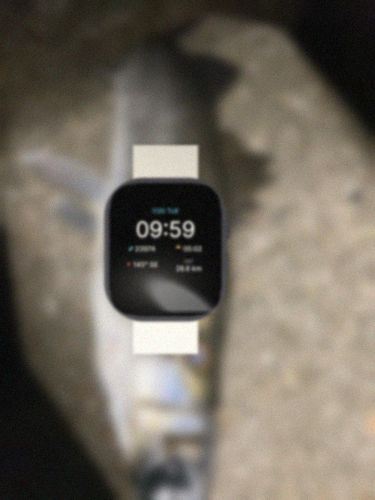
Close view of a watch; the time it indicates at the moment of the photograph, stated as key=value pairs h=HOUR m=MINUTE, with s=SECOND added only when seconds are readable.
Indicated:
h=9 m=59
